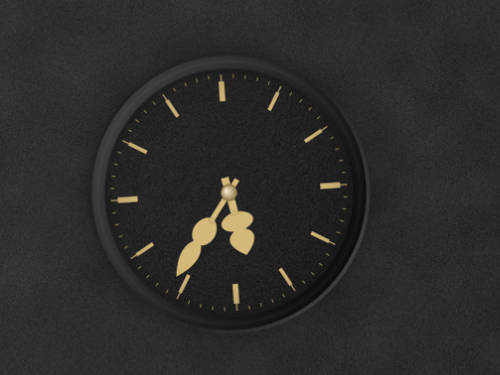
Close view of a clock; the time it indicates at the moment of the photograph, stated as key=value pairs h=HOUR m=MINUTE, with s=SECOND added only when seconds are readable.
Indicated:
h=5 m=36
